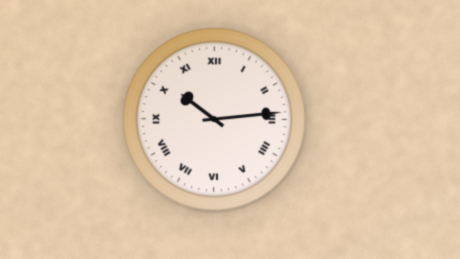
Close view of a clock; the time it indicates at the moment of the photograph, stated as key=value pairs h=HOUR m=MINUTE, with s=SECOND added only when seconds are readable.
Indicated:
h=10 m=14
